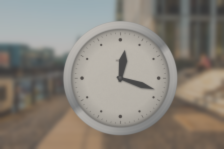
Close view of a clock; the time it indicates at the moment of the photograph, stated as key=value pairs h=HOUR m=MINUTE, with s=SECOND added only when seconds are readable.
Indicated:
h=12 m=18
